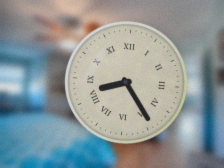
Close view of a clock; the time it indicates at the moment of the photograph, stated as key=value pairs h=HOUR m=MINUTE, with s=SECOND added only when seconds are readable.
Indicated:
h=8 m=24
